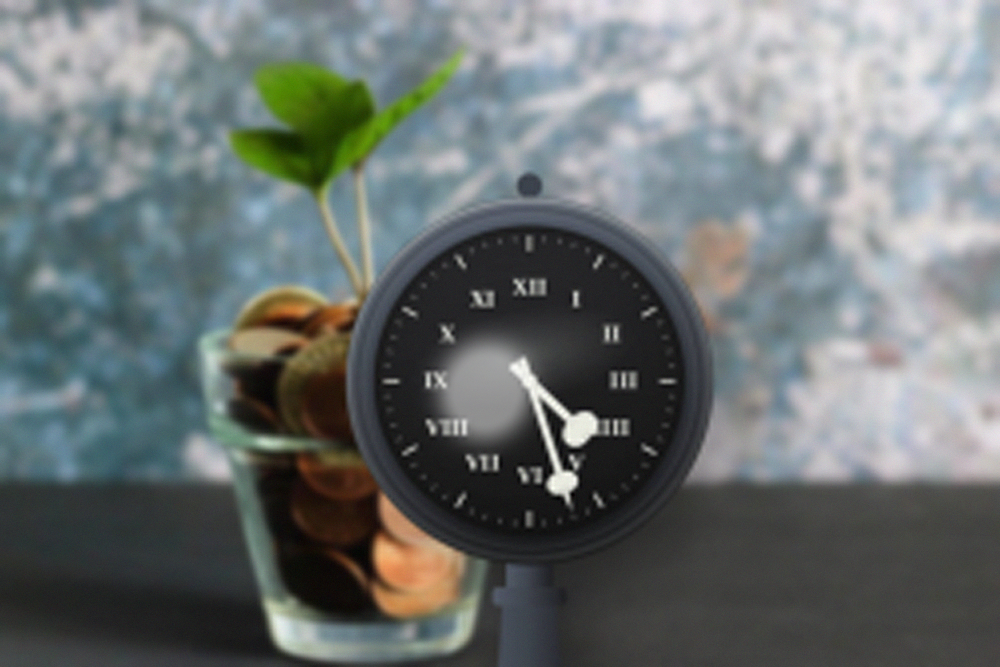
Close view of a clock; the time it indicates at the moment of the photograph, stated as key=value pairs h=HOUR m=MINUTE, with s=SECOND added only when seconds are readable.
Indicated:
h=4 m=27
